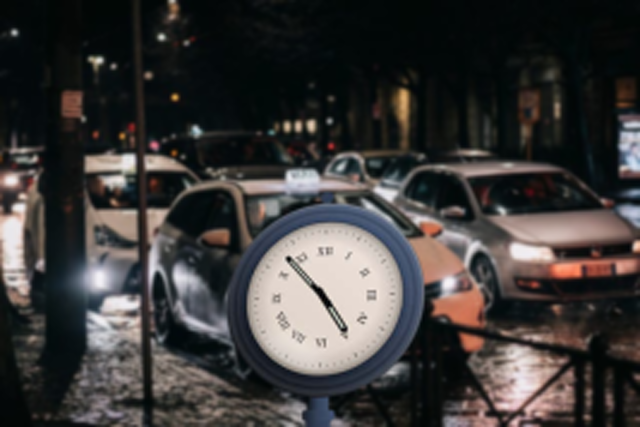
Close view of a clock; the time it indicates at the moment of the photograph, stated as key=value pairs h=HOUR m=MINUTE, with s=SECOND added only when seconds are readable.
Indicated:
h=4 m=53
